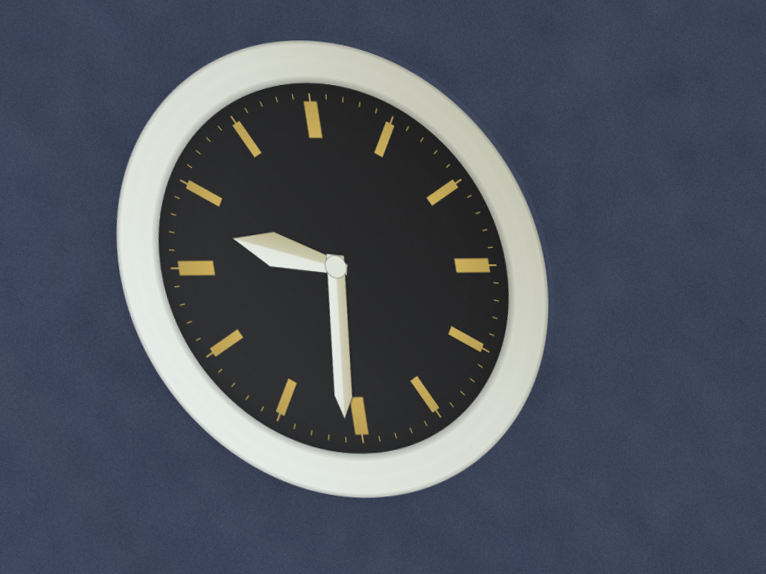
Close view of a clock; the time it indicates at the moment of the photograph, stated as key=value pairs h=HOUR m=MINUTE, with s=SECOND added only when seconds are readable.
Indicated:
h=9 m=31
